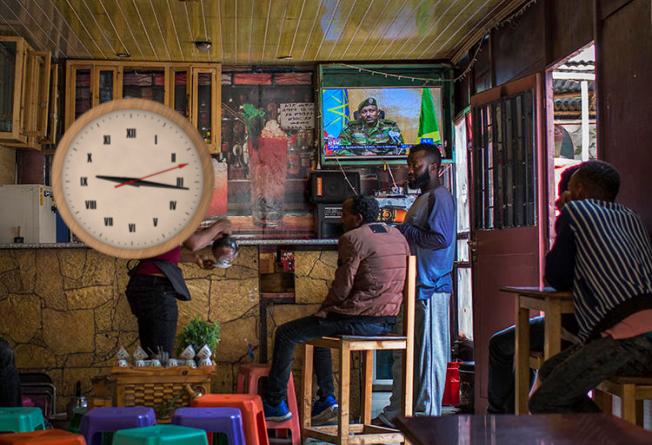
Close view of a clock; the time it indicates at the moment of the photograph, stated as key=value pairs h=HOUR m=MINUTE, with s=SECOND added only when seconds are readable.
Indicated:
h=9 m=16 s=12
